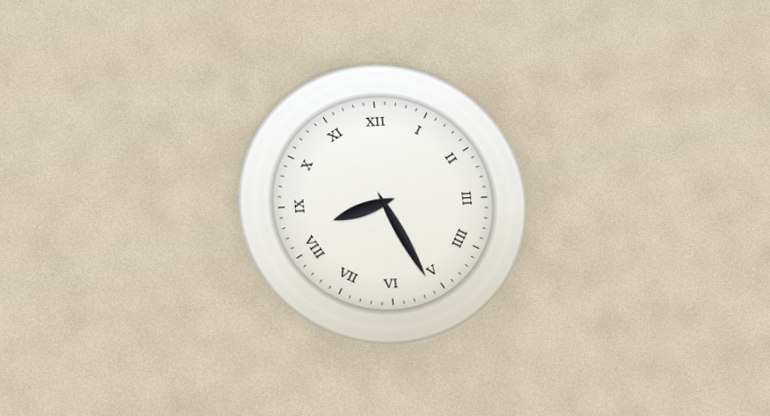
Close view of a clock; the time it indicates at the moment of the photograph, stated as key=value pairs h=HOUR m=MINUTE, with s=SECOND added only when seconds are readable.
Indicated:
h=8 m=26
